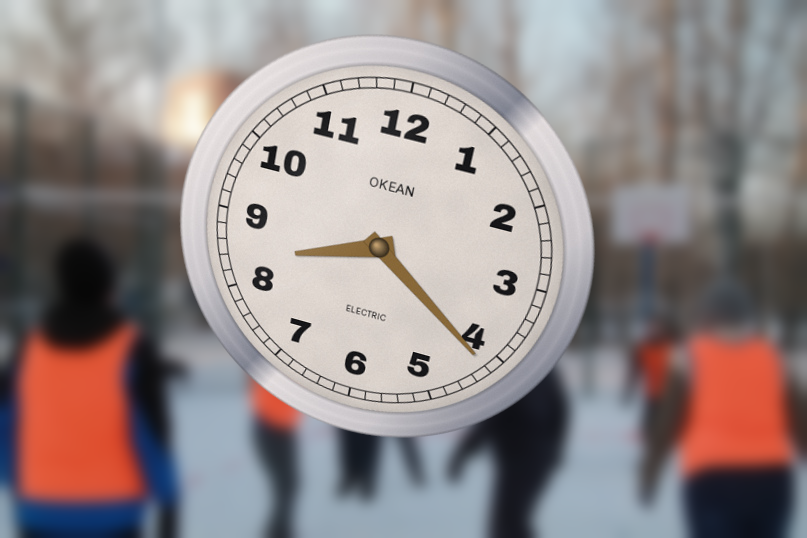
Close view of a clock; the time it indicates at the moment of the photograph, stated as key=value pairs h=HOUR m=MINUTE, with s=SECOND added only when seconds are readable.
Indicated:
h=8 m=21
